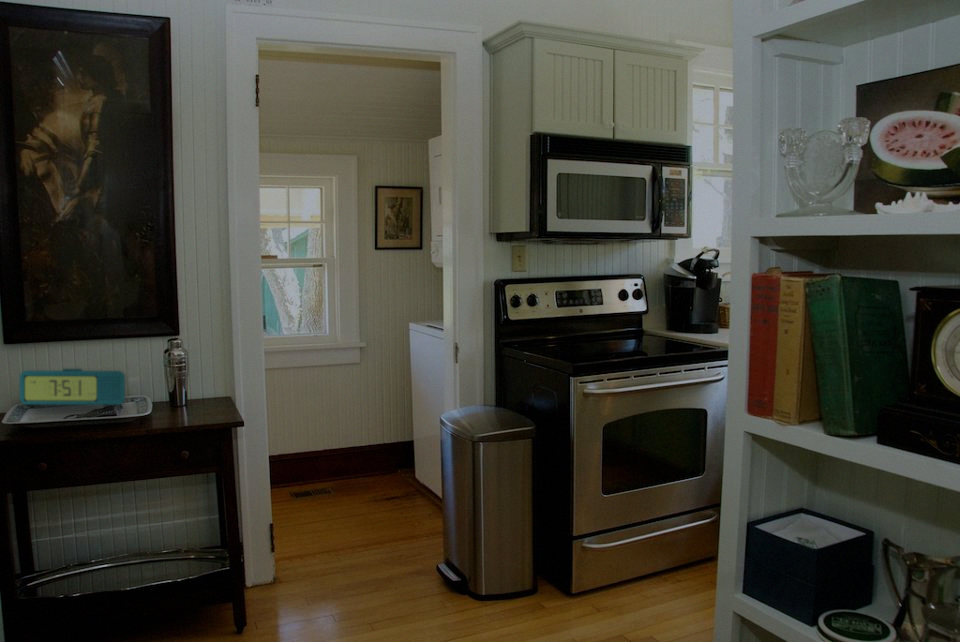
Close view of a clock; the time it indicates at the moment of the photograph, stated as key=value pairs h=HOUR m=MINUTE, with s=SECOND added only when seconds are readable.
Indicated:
h=7 m=51
